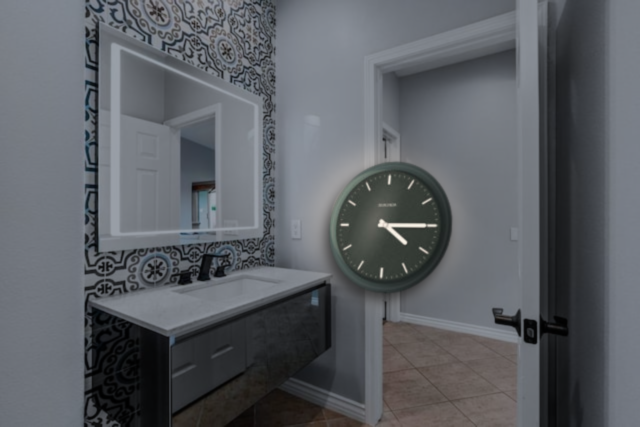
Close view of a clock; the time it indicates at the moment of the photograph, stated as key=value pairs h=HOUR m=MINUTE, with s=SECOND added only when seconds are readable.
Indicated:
h=4 m=15
